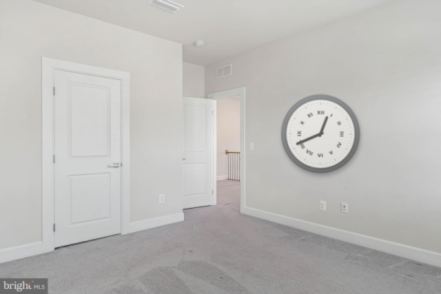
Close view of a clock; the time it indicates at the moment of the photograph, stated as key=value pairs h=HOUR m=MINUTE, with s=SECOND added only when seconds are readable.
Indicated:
h=12 m=41
